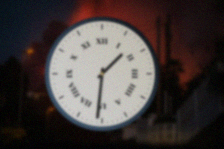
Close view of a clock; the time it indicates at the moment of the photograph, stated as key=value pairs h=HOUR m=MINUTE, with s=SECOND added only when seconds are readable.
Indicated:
h=1 m=31
